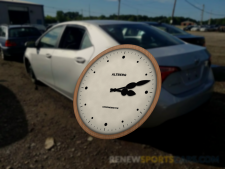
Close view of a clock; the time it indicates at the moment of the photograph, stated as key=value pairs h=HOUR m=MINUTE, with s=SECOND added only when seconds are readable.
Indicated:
h=3 m=12
